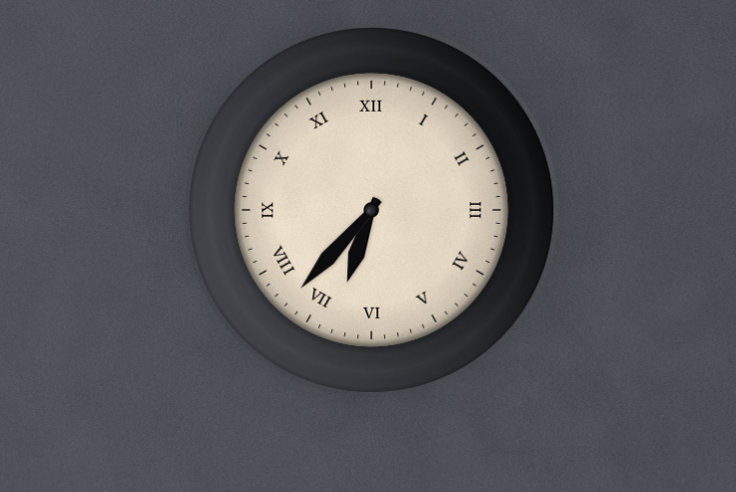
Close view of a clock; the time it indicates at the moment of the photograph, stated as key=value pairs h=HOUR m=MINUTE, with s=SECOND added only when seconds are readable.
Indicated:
h=6 m=37
